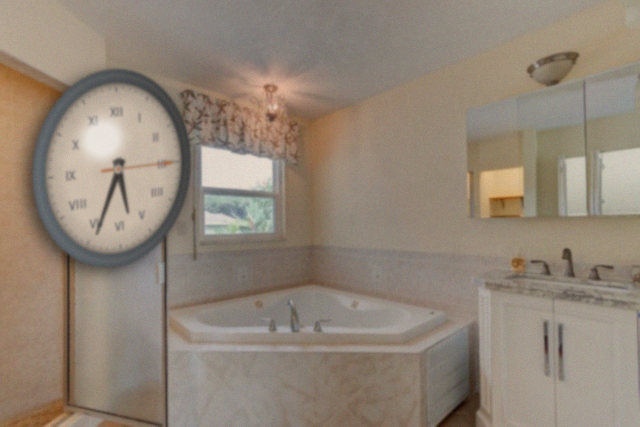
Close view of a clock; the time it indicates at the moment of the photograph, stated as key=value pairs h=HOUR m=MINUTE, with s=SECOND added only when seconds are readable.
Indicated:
h=5 m=34 s=15
